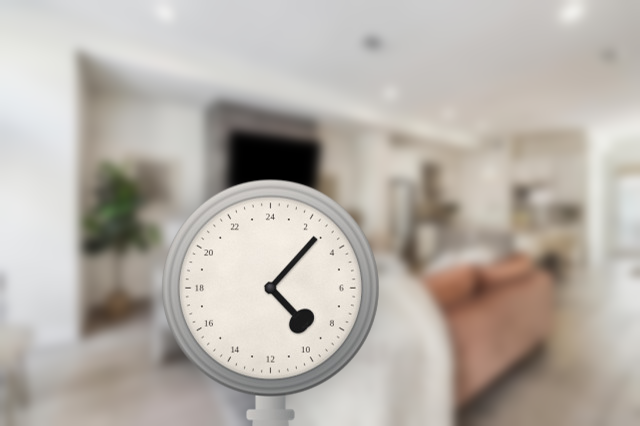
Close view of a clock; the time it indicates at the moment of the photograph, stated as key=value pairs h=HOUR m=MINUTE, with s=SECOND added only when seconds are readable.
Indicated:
h=9 m=7
